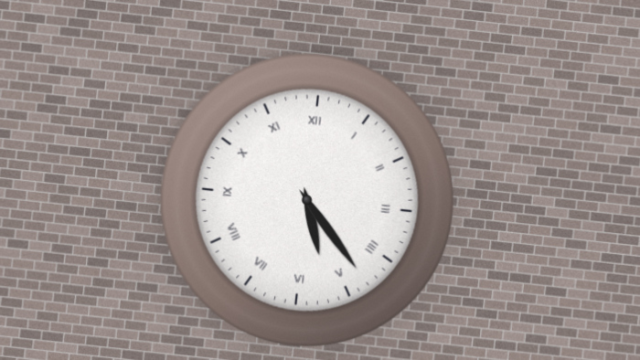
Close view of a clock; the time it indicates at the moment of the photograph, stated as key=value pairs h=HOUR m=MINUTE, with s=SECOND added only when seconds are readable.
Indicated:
h=5 m=23
